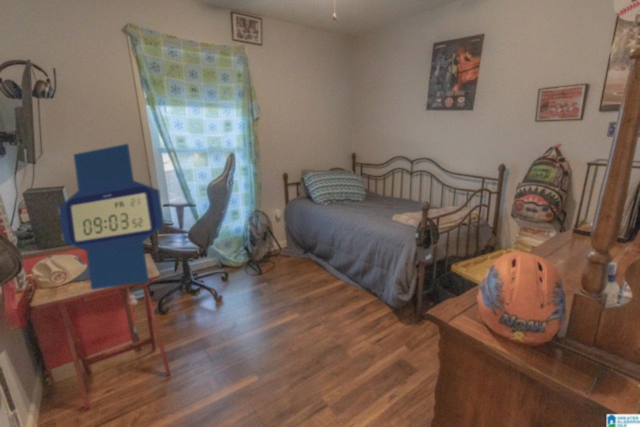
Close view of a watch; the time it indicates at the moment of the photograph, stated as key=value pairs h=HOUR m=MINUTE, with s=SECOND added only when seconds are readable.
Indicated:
h=9 m=3
